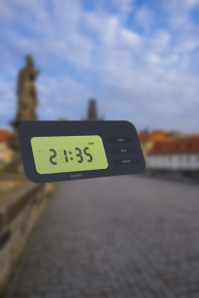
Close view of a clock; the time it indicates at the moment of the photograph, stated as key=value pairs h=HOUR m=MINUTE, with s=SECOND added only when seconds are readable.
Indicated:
h=21 m=35
